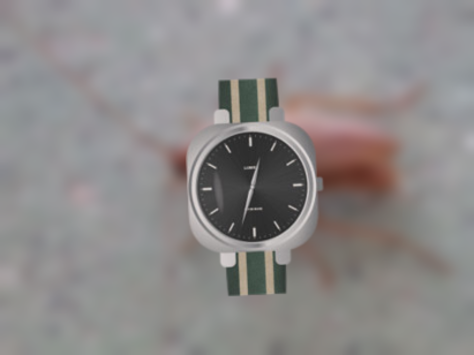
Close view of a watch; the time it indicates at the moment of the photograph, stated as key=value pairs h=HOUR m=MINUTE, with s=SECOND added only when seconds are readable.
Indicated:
h=12 m=33
